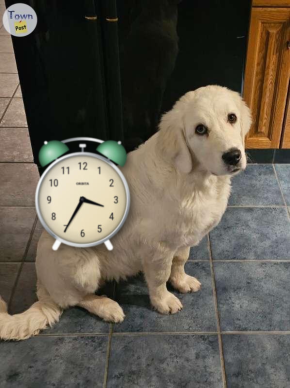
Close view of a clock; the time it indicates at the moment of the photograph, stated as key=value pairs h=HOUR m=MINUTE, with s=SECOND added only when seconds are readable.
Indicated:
h=3 m=35
